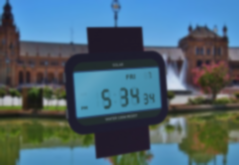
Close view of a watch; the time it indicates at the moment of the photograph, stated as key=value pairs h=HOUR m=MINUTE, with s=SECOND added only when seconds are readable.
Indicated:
h=5 m=34 s=34
